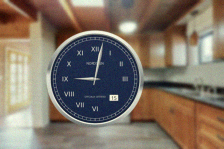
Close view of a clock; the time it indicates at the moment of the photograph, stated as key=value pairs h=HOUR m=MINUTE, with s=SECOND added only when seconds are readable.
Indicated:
h=9 m=2
